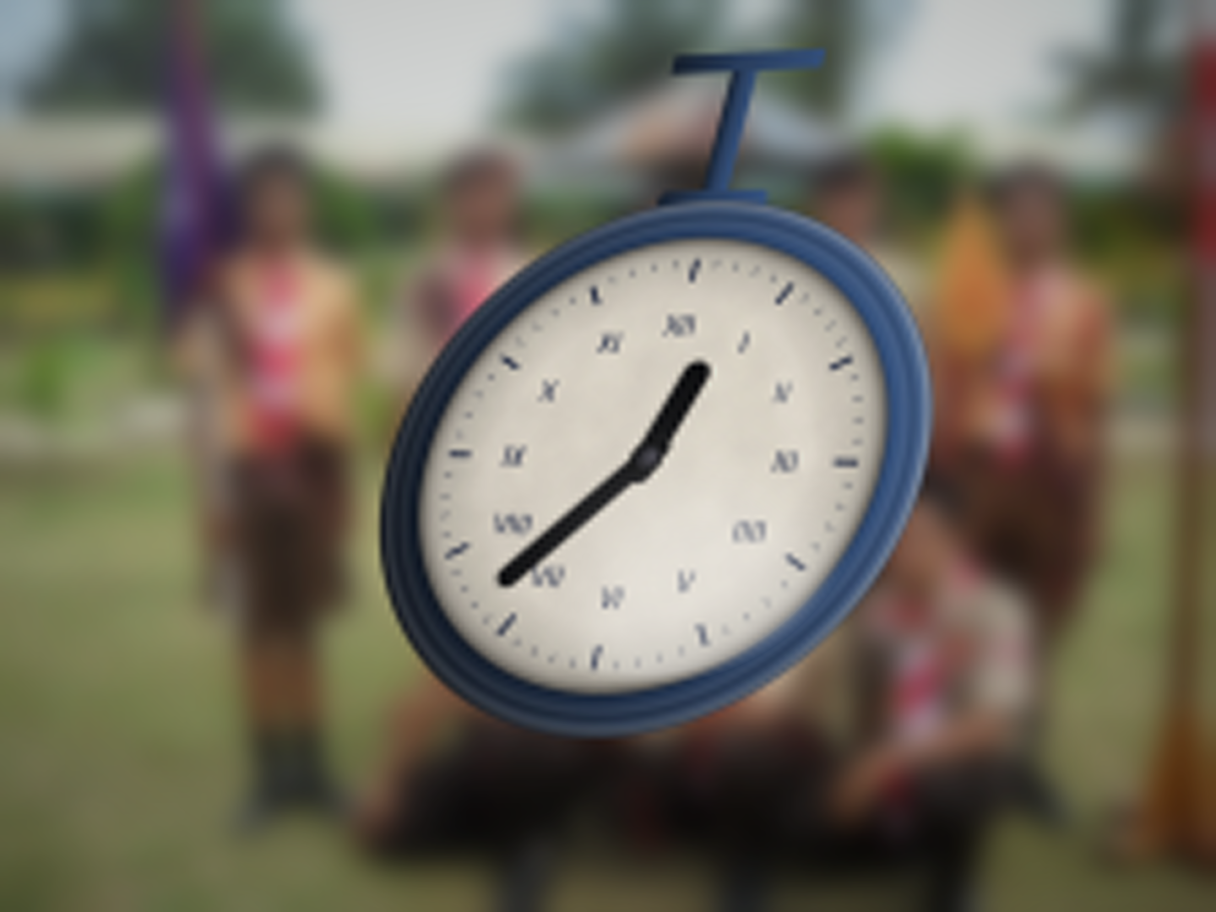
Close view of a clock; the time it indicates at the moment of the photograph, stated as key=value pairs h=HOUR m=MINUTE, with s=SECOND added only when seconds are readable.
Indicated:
h=12 m=37
